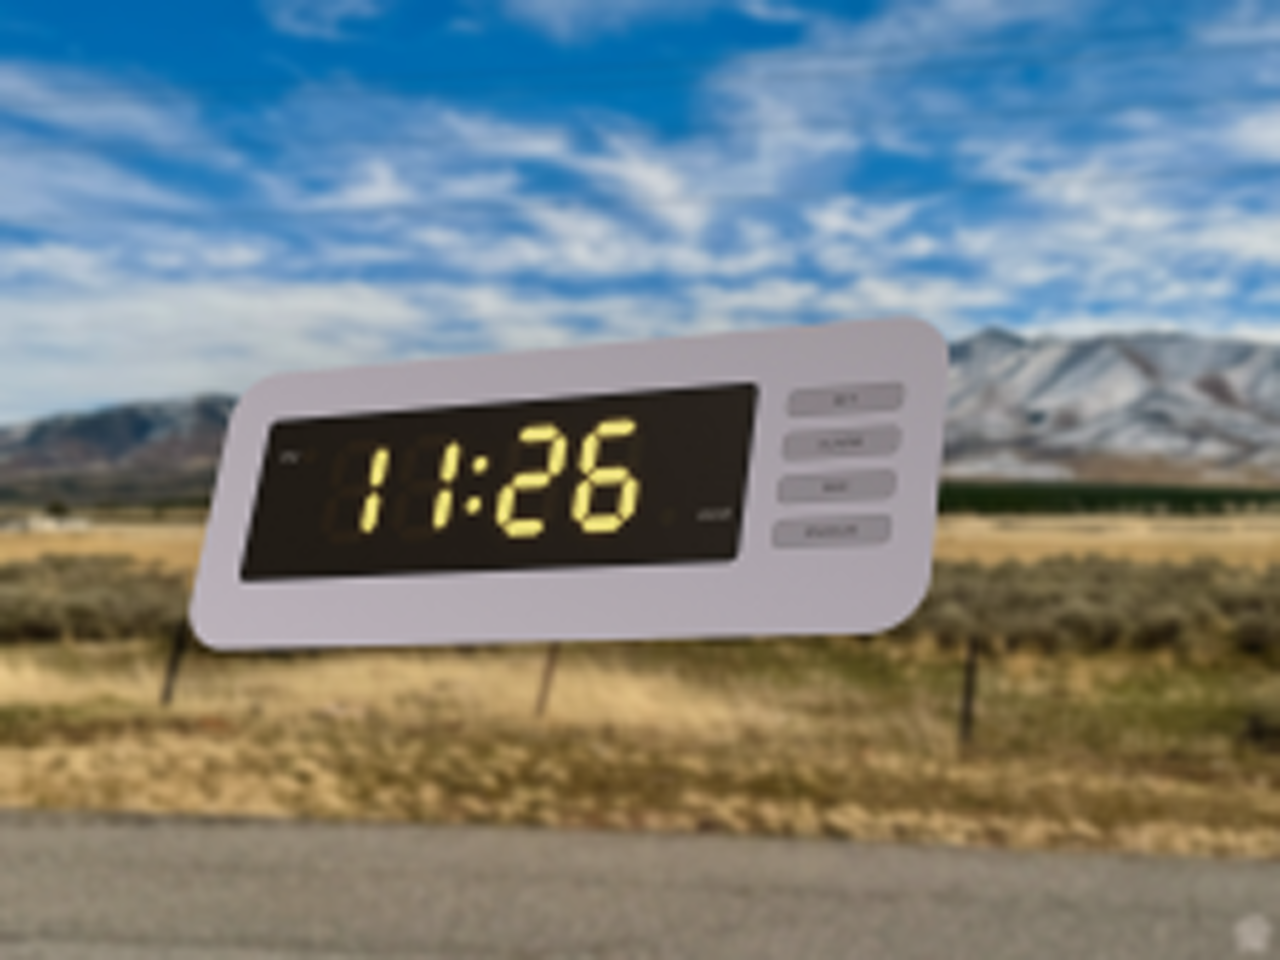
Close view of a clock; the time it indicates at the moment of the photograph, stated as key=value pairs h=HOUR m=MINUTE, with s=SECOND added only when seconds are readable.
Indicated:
h=11 m=26
